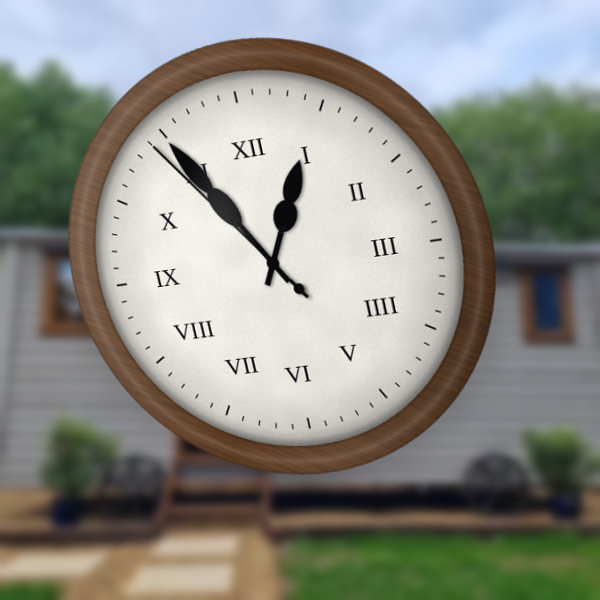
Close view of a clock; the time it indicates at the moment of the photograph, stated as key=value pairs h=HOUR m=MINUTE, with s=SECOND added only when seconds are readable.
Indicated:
h=12 m=54 s=54
